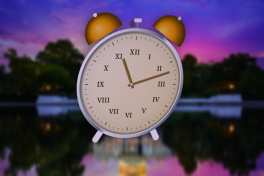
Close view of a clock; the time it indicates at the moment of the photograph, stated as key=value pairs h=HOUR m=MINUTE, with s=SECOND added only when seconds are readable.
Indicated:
h=11 m=12
